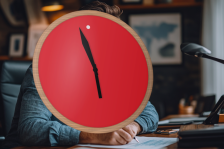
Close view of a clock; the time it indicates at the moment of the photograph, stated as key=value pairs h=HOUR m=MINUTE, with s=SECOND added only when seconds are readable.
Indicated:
h=5 m=58
